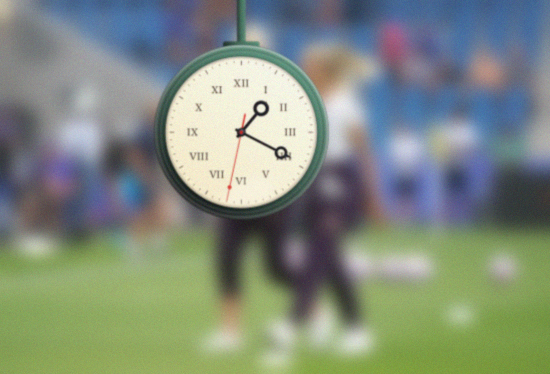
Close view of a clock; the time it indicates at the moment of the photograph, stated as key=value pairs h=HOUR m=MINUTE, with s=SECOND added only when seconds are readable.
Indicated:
h=1 m=19 s=32
